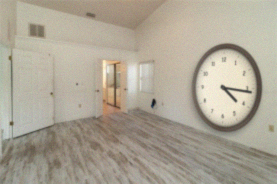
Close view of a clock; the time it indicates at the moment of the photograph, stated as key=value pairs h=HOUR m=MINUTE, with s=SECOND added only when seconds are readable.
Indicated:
h=4 m=16
